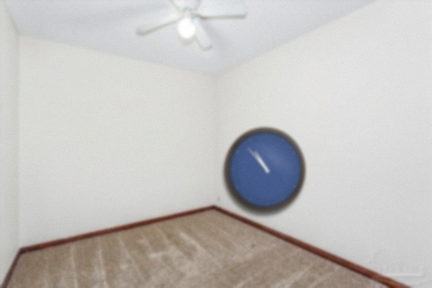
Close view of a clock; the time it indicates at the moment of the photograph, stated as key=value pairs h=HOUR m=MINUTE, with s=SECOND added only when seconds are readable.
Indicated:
h=10 m=53
